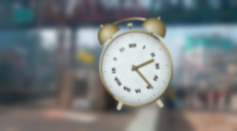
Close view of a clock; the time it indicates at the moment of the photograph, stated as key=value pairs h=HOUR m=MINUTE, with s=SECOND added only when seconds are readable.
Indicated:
h=2 m=24
